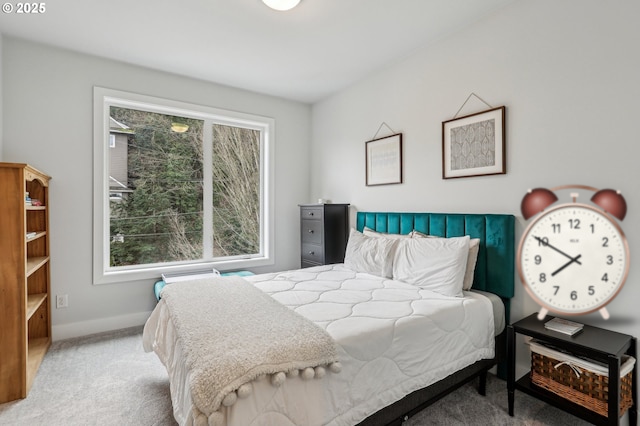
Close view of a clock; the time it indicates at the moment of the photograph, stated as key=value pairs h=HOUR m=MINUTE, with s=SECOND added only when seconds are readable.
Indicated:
h=7 m=50
